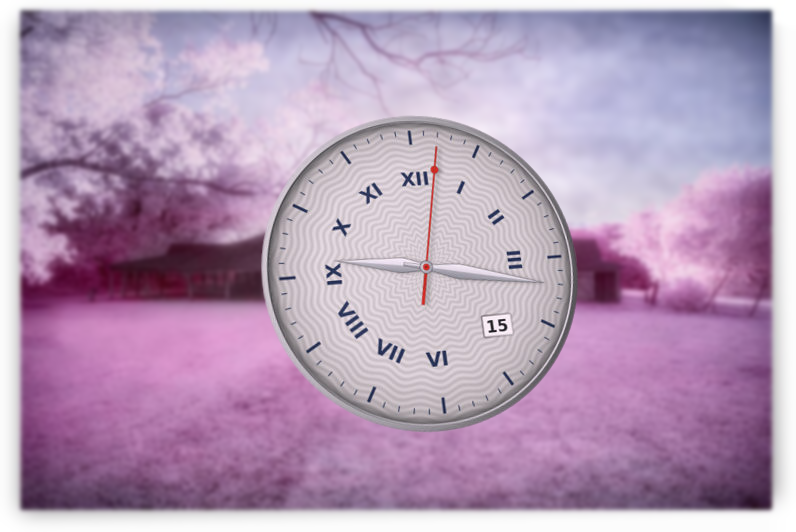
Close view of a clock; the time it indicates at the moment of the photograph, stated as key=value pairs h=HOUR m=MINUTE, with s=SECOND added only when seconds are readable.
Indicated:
h=9 m=17 s=2
